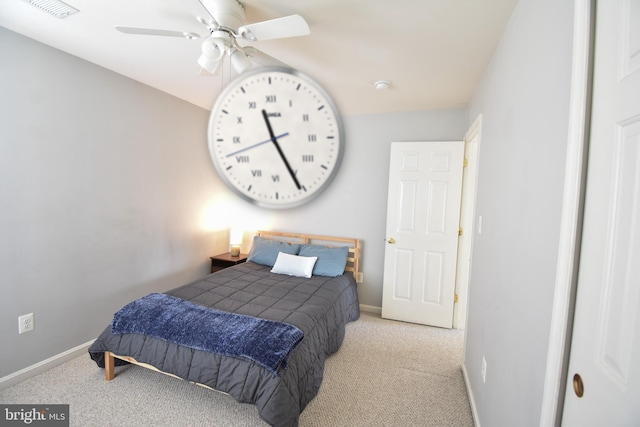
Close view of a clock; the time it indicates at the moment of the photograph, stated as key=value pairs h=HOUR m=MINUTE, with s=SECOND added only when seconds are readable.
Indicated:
h=11 m=25 s=42
